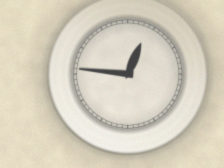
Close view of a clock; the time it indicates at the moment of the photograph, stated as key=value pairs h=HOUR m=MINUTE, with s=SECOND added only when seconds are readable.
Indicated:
h=12 m=46
